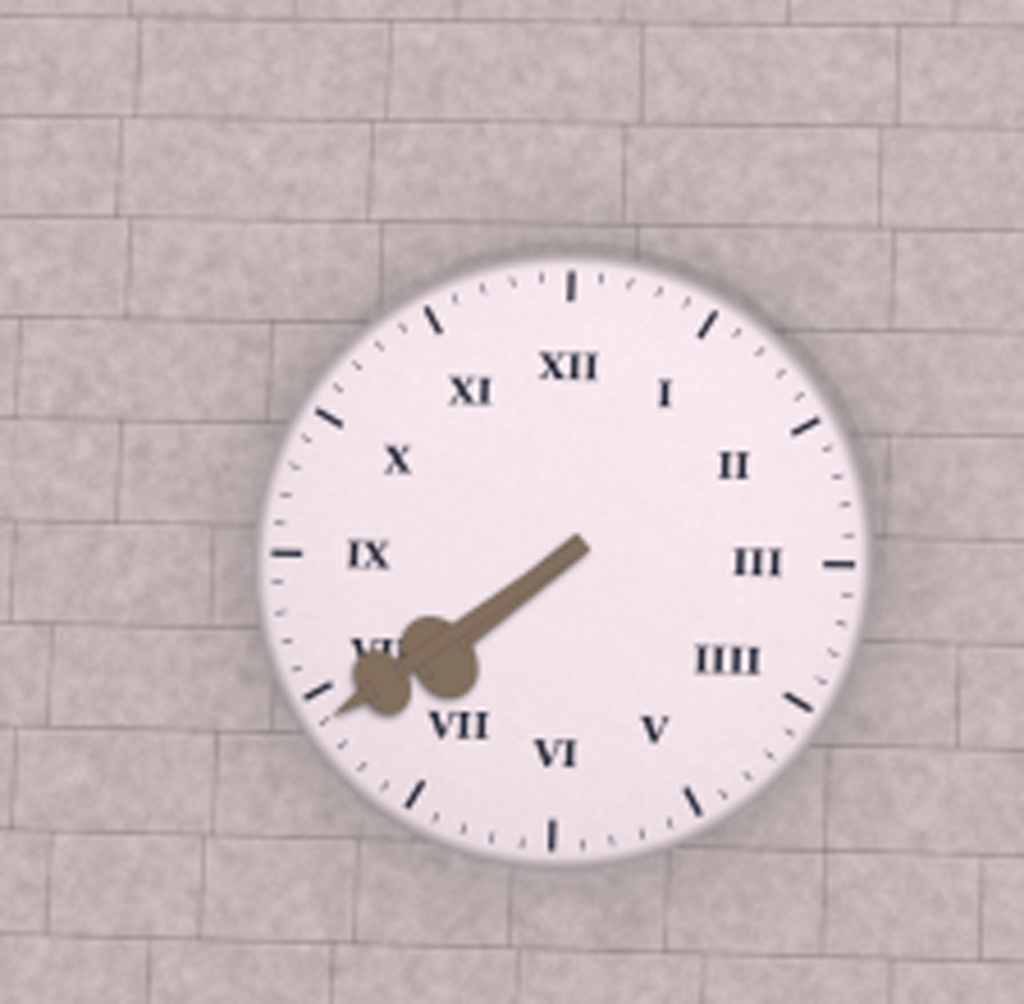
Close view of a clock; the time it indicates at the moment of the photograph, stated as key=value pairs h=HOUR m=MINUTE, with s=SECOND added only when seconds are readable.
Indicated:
h=7 m=39
